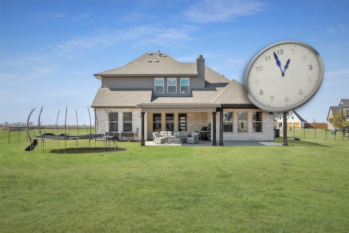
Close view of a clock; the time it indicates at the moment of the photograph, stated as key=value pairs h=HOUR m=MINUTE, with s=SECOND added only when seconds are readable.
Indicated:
h=12 m=58
